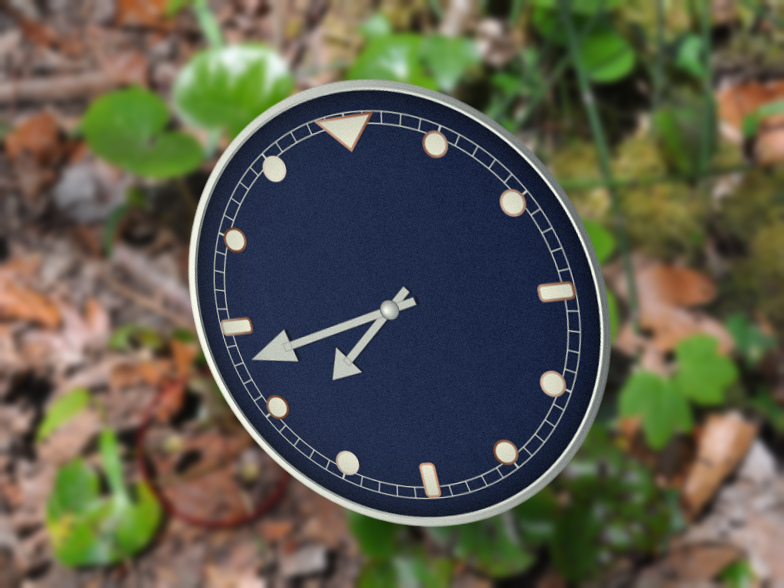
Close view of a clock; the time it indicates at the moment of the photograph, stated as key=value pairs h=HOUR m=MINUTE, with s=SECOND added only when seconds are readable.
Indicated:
h=7 m=43
